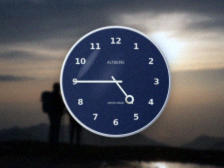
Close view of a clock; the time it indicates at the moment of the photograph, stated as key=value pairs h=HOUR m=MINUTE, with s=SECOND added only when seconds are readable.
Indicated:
h=4 m=45
